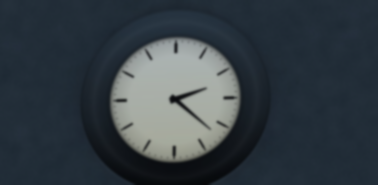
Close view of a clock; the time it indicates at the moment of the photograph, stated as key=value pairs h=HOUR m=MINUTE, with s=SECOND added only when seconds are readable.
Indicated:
h=2 m=22
